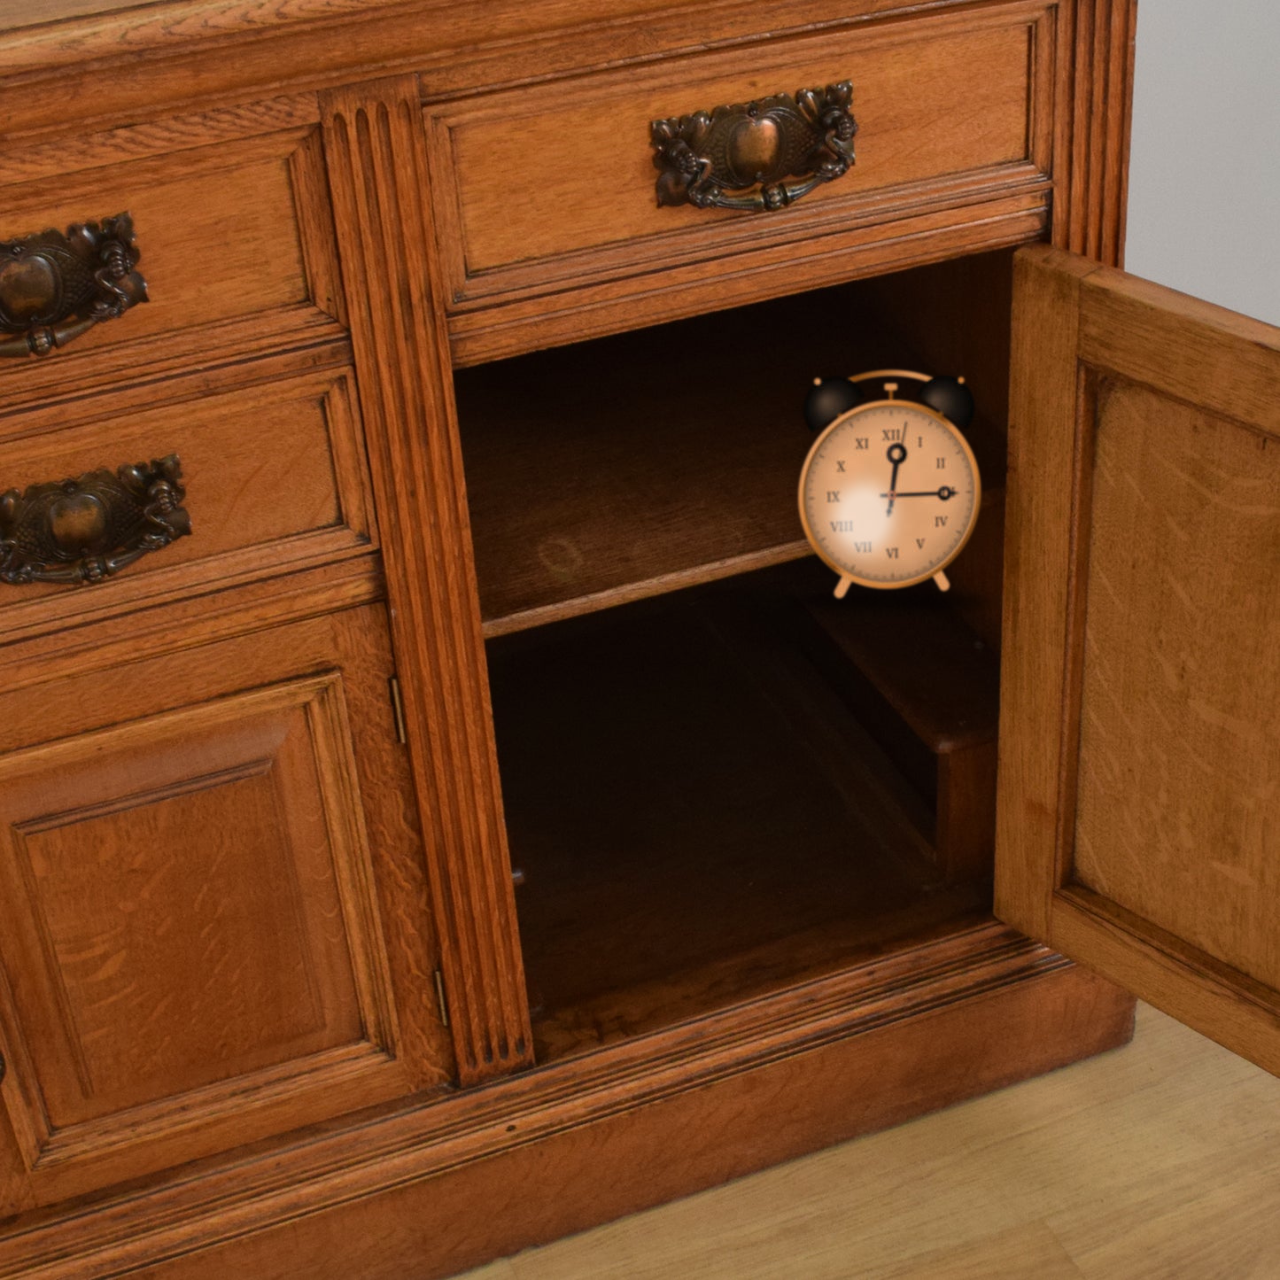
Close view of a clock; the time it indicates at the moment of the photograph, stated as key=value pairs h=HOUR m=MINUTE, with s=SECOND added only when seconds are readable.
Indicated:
h=12 m=15 s=2
